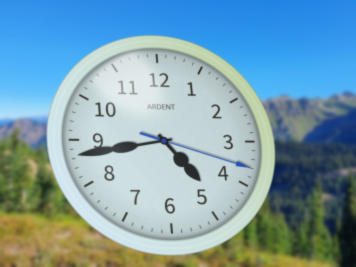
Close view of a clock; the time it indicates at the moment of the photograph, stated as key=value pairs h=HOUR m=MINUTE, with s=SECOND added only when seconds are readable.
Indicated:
h=4 m=43 s=18
